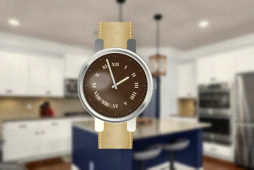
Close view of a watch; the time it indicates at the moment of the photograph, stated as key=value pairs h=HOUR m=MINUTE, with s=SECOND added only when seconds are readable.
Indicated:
h=1 m=57
